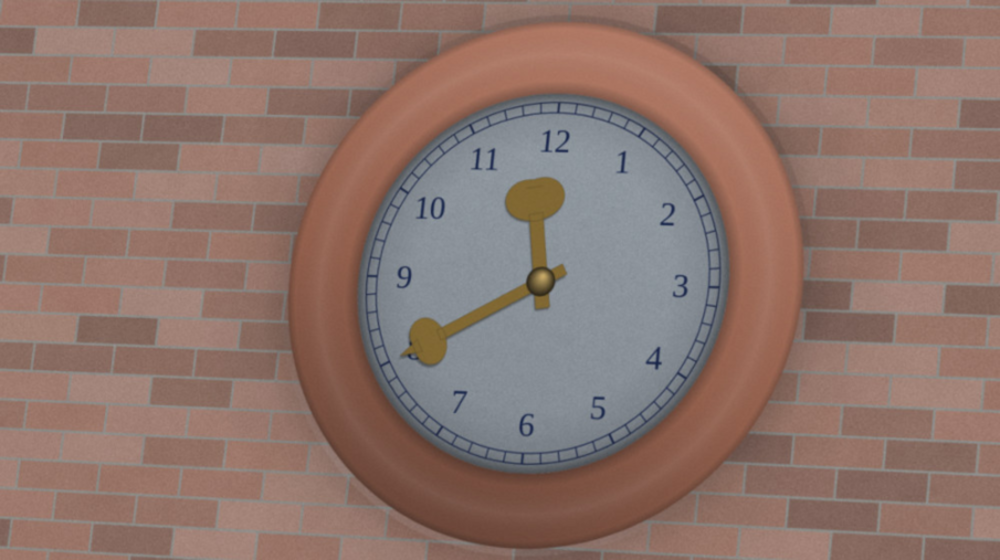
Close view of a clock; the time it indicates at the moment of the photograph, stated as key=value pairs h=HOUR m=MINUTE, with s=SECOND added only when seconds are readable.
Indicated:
h=11 m=40
